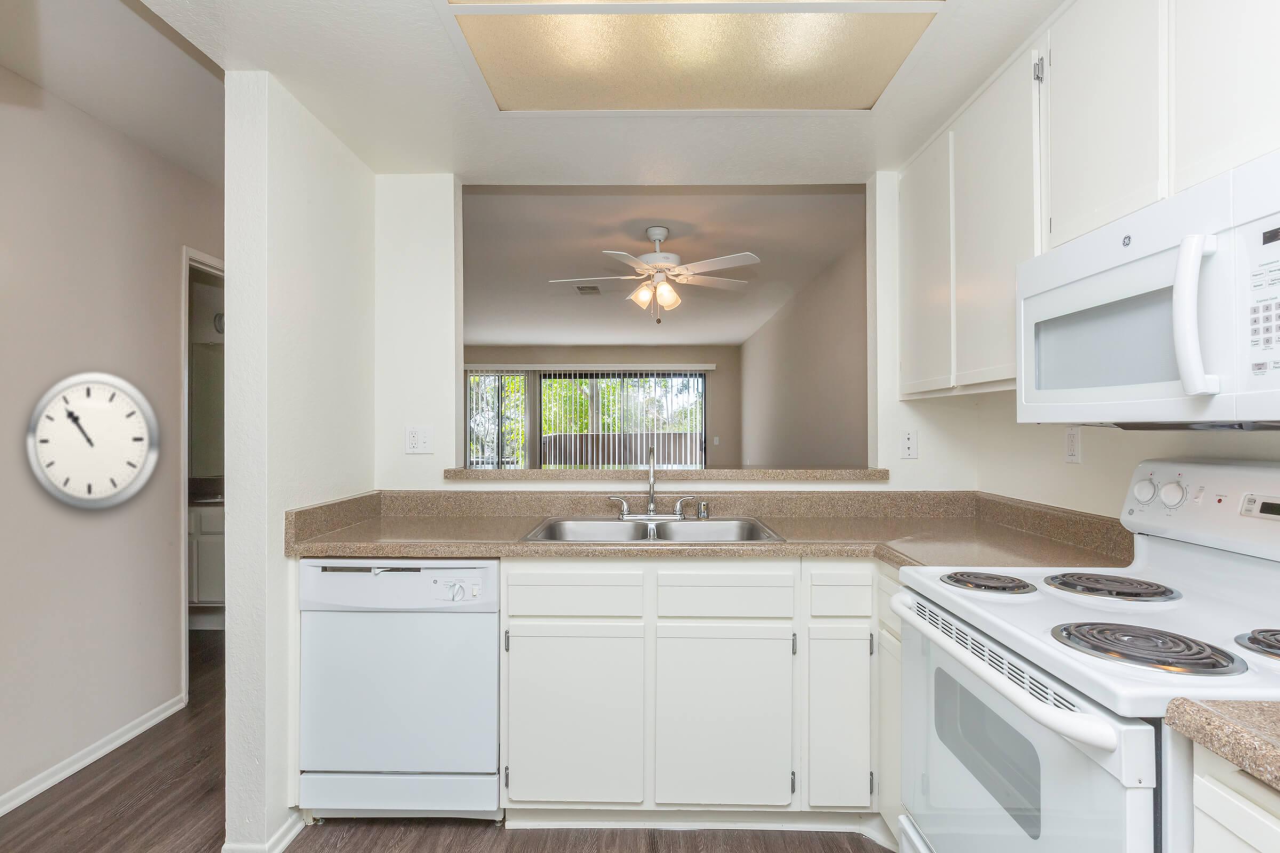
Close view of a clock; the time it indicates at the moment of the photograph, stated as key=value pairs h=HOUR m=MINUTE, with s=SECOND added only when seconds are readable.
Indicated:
h=10 m=54
